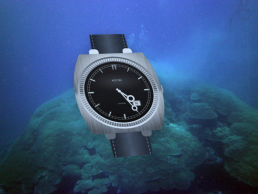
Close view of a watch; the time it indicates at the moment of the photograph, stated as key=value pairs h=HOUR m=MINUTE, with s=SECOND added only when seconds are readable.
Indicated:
h=4 m=25
